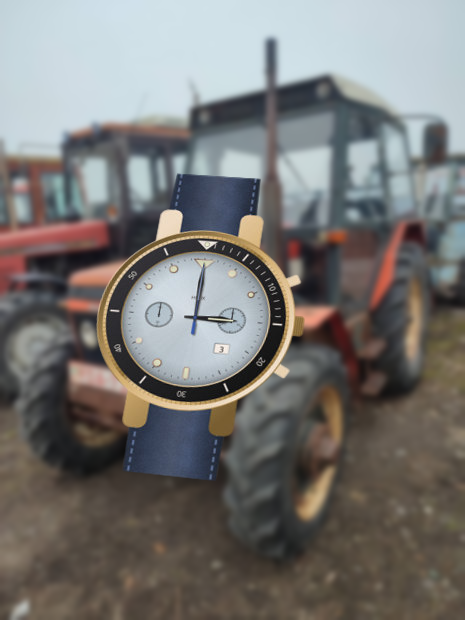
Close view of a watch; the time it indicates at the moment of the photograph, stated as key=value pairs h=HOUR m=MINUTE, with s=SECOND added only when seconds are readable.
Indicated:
h=3 m=0
